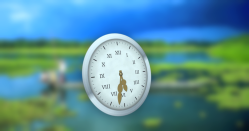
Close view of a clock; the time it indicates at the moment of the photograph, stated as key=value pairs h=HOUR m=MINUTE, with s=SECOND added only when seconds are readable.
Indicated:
h=5 m=32
